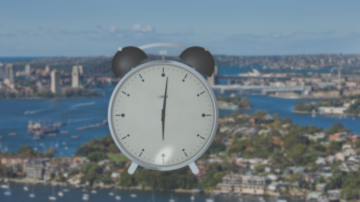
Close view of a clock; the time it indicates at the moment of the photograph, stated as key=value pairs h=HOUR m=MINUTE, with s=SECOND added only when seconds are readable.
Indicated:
h=6 m=1
